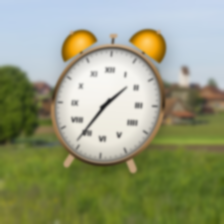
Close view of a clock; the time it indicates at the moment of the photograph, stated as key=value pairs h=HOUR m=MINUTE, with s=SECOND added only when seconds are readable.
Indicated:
h=1 m=36
